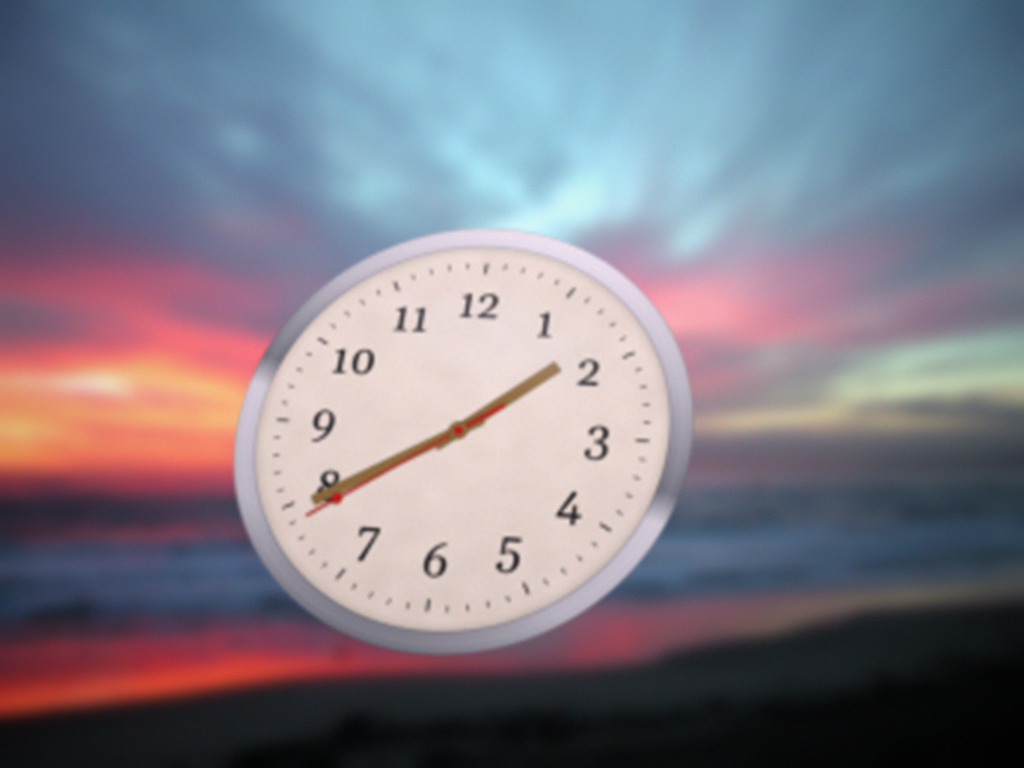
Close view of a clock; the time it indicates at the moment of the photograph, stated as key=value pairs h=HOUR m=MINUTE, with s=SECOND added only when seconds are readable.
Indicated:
h=1 m=39 s=39
